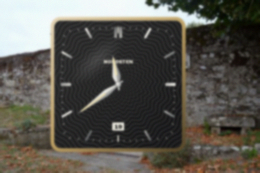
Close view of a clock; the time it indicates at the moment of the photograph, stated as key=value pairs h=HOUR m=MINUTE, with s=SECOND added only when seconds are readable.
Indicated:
h=11 m=39
